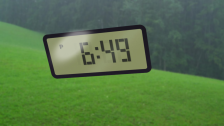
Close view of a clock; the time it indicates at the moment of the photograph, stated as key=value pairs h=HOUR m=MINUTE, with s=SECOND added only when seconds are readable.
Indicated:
h=6 m=49
